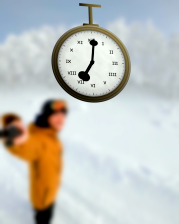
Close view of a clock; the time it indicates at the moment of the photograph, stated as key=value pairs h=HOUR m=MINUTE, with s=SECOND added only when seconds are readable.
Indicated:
h=7 m=1
